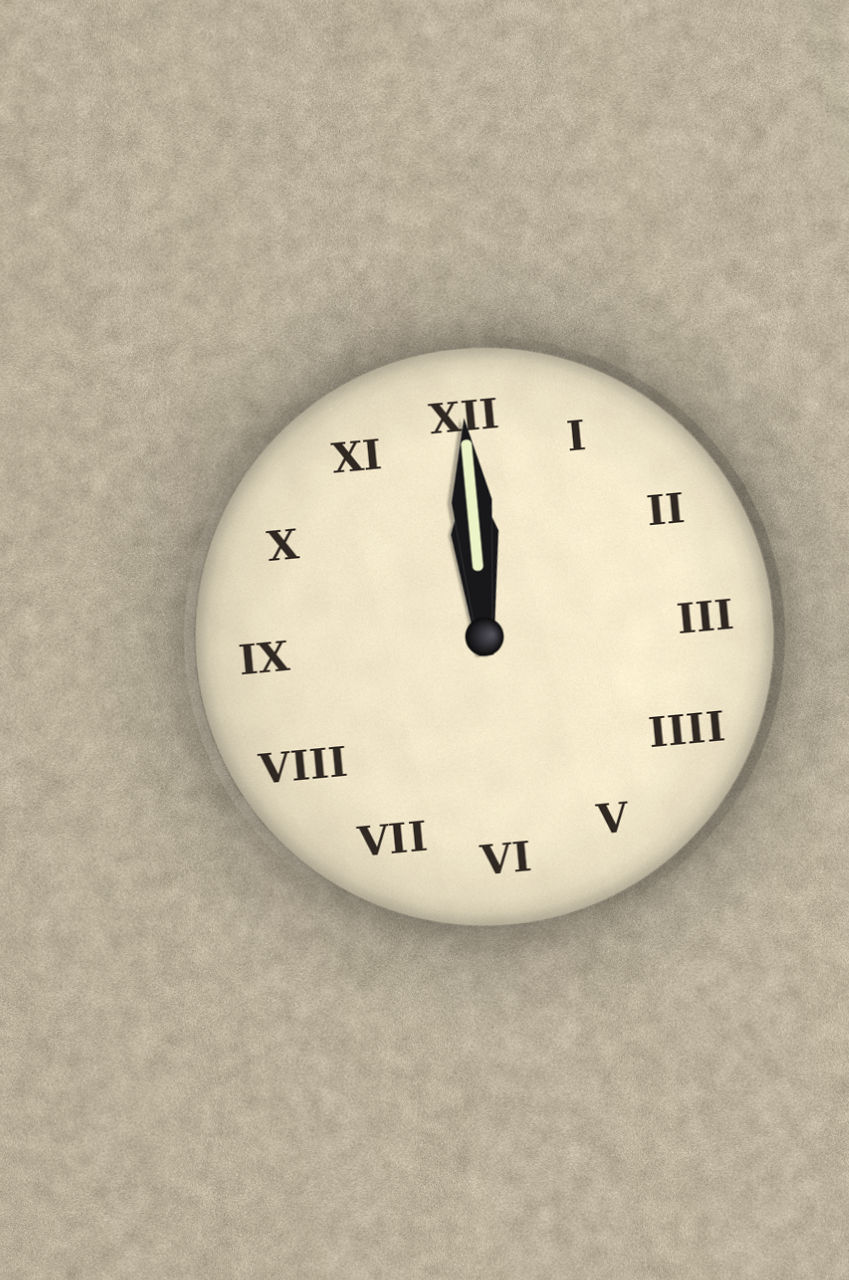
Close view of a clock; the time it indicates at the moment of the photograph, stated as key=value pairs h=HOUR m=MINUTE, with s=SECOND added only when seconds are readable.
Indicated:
h=12 m=0
